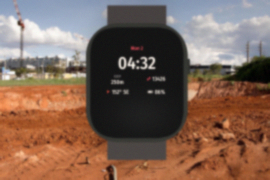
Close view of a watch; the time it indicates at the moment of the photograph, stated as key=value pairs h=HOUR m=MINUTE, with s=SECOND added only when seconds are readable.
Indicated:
h=4 m=32
